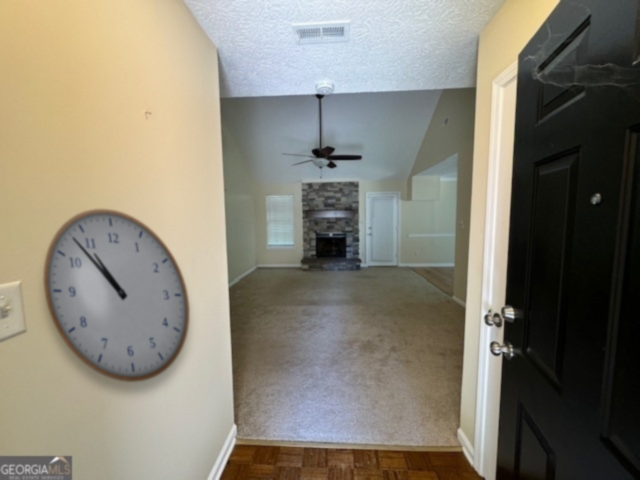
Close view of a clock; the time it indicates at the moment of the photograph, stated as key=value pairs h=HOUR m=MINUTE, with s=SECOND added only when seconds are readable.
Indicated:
h=10 m=53
